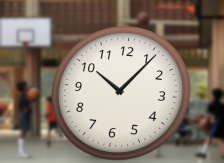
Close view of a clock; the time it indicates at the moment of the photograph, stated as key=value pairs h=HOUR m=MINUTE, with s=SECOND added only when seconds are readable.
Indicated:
h=10 m=6
